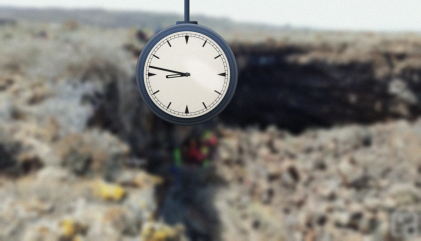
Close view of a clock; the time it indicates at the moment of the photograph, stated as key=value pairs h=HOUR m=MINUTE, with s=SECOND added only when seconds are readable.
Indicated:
h=8 m=47
